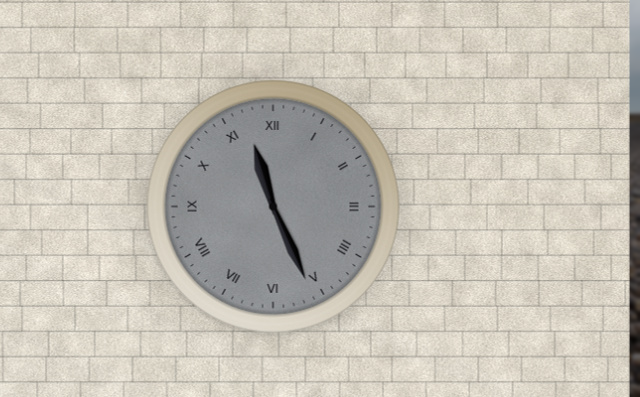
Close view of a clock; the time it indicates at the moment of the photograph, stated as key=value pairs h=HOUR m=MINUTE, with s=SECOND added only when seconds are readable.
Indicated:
h=11 m=26
